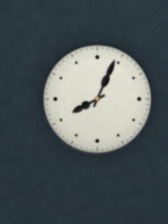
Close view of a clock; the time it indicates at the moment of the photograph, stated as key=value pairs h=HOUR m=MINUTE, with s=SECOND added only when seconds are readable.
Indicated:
h=8 m=4
